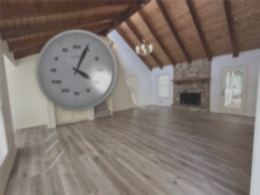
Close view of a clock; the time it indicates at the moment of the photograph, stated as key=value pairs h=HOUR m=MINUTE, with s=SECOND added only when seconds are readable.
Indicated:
h=4 m=4
